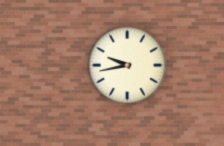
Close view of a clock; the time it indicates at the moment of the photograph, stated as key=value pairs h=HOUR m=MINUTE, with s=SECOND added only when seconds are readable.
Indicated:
h=9 m=43
